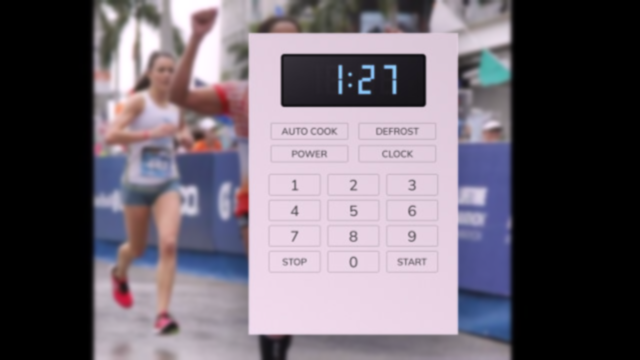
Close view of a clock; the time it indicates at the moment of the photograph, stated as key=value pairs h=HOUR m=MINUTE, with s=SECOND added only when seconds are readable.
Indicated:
h=1 m=27
